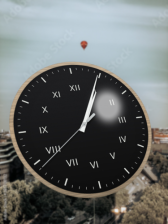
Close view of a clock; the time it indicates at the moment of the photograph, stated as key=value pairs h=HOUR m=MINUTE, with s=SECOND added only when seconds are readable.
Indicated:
h=1 m=4 s=39
